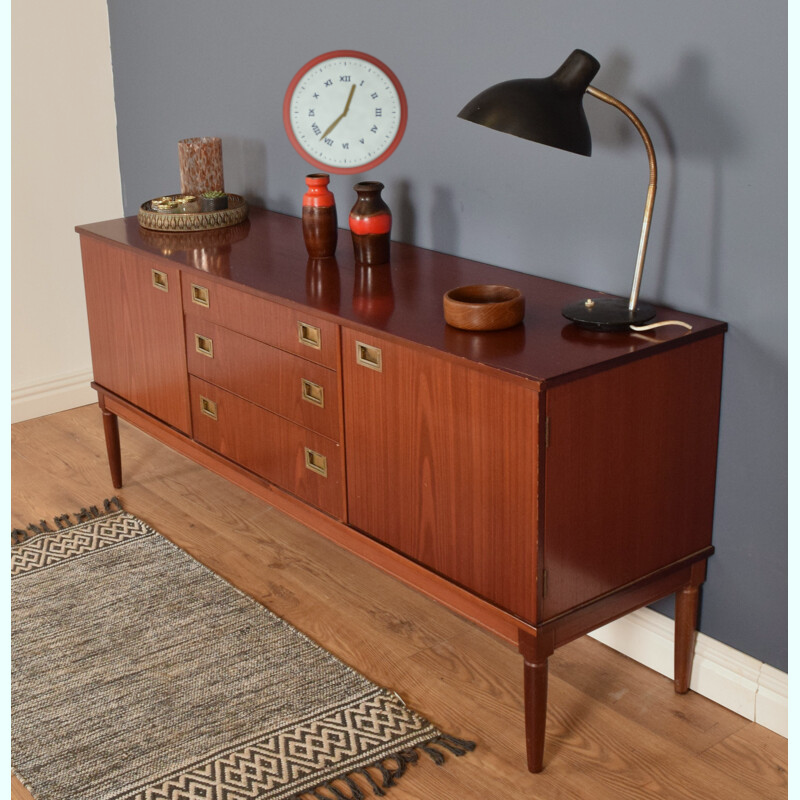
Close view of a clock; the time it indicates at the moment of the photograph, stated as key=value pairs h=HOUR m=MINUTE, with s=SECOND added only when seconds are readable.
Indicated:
h=12 m=37
